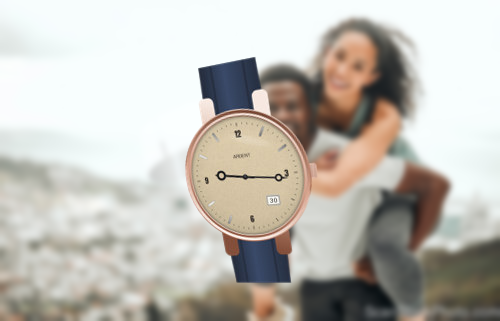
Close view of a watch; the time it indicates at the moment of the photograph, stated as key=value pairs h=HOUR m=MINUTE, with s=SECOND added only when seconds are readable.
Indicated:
h=9 m=16
